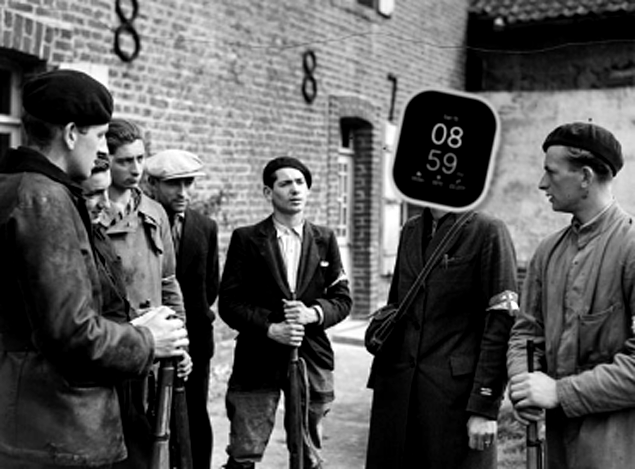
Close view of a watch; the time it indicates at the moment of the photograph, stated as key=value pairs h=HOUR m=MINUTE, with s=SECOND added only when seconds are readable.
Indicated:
h=8 m=59
